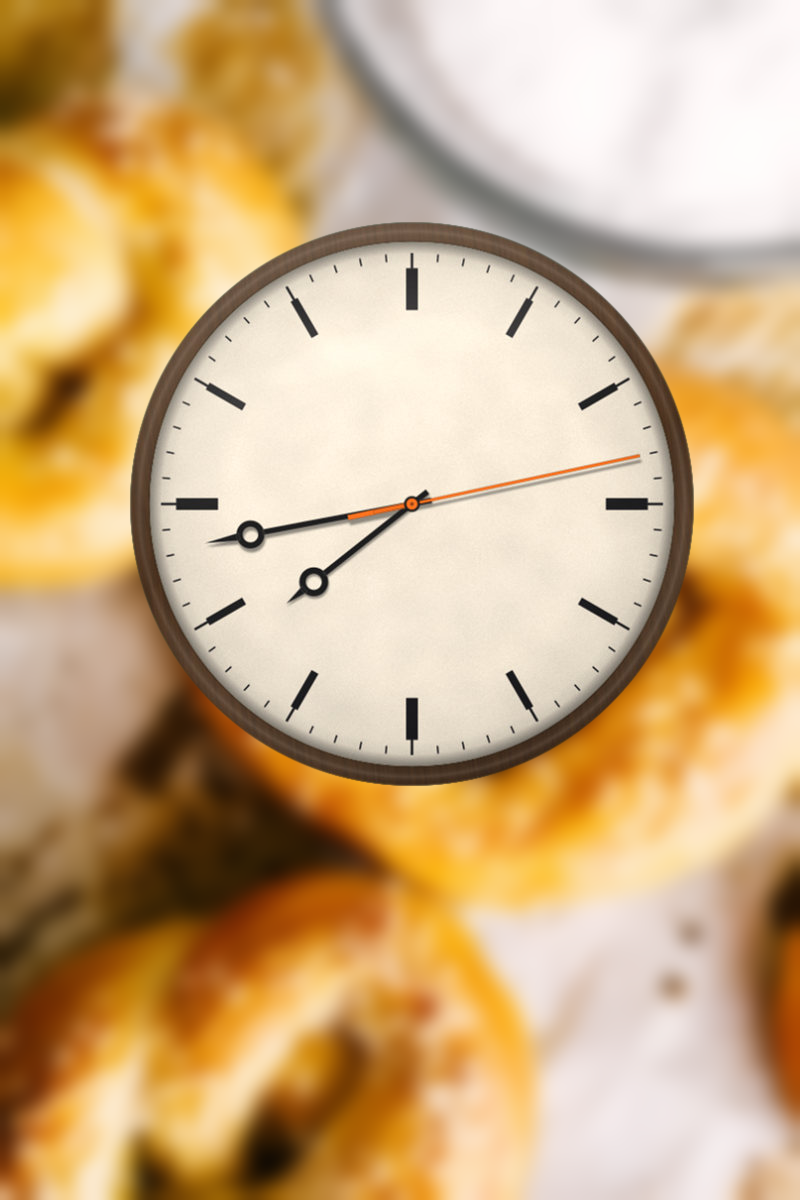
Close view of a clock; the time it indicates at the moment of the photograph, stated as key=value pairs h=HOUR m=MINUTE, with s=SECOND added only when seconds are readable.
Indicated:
h=7 m=43 s=13
